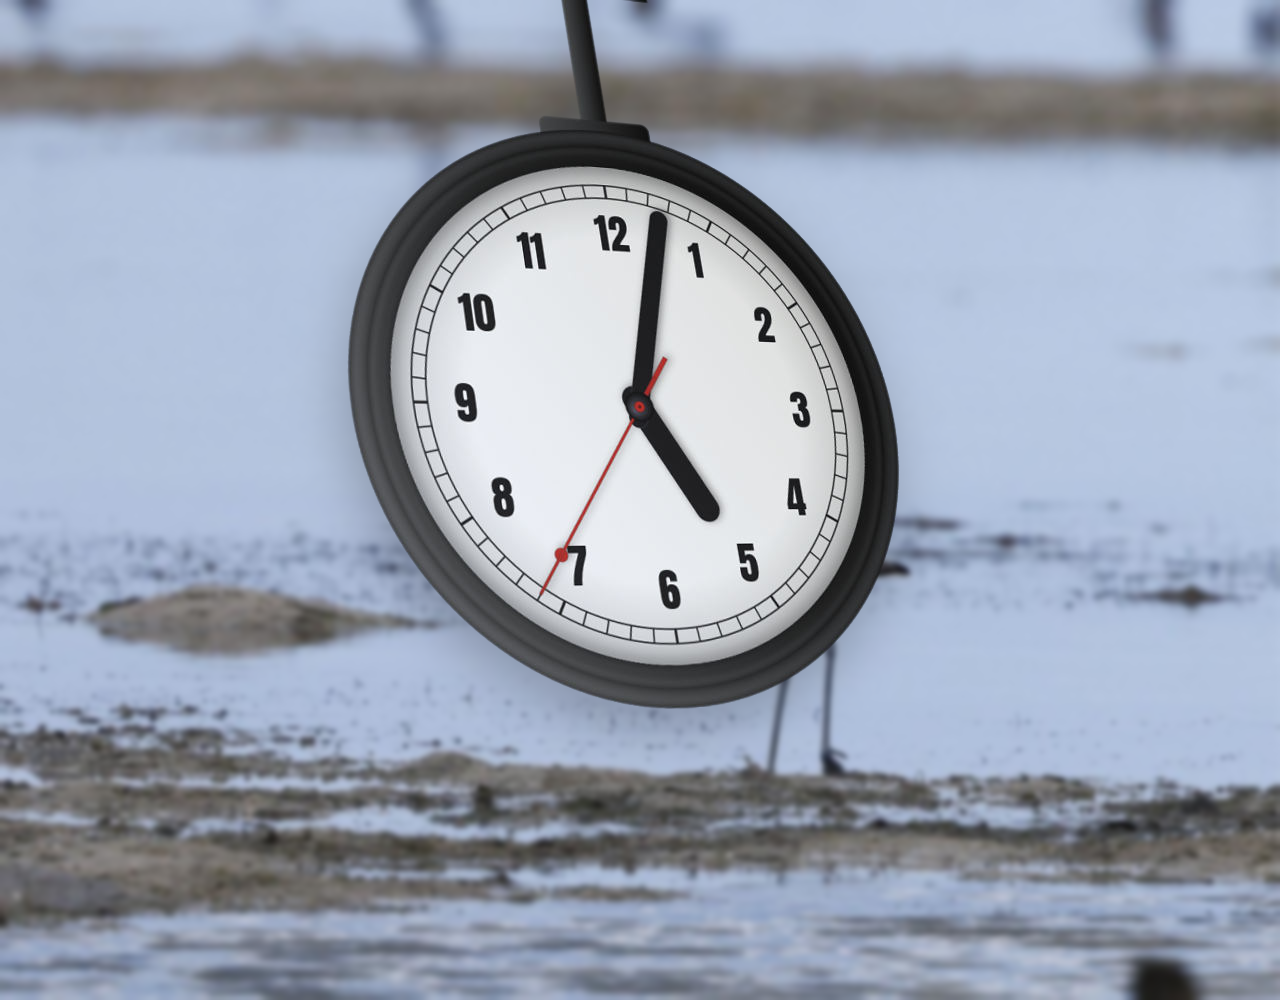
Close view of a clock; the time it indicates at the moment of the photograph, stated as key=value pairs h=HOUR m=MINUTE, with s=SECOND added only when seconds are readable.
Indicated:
h=5 m=2 s=36
